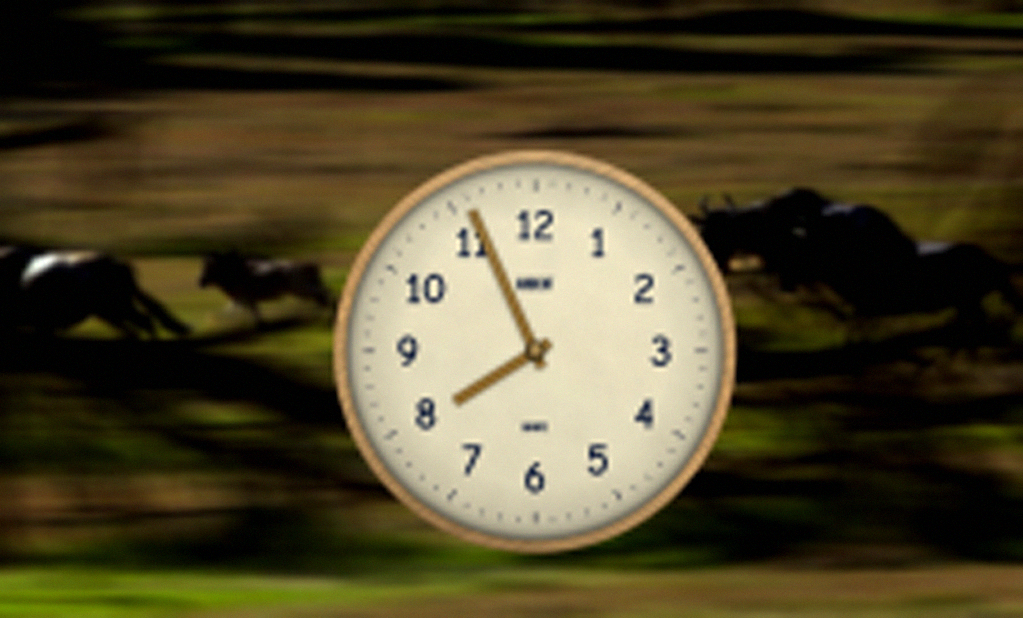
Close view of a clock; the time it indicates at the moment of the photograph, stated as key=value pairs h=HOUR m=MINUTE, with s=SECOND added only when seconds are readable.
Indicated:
h=7 m=56
